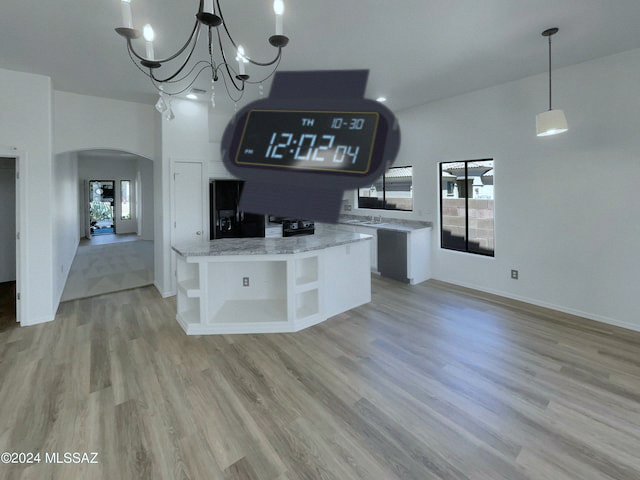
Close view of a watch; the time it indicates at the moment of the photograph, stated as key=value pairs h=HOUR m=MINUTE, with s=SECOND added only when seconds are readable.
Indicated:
h=12 m=2 s=4
